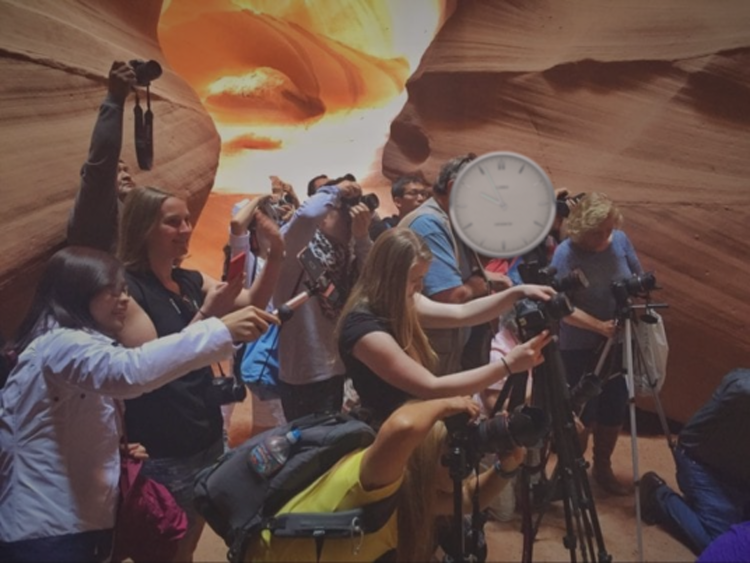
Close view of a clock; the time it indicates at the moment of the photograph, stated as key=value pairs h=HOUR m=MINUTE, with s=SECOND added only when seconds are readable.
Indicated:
h=9 m=56
